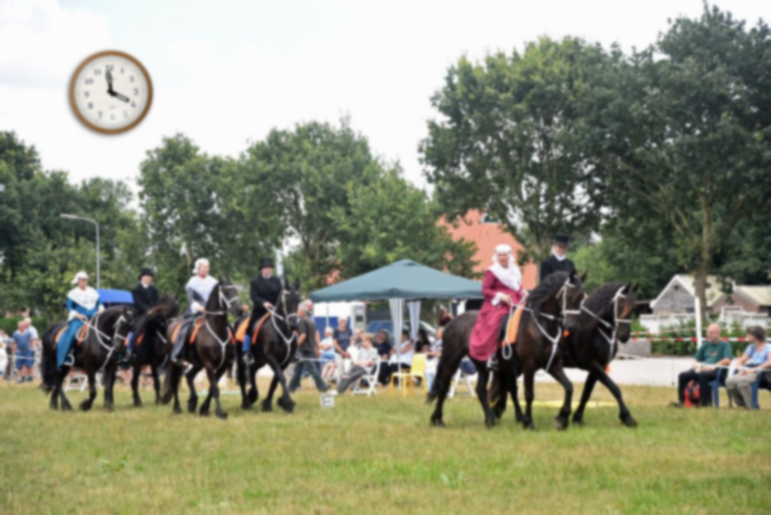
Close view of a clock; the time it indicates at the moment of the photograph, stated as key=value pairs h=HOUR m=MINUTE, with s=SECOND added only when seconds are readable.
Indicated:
h=3 m=59
